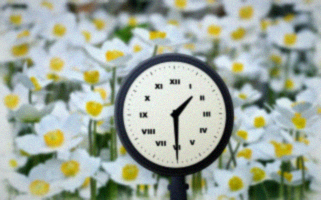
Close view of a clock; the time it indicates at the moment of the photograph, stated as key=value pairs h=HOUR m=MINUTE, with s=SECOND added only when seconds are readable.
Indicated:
h=1 m=30
